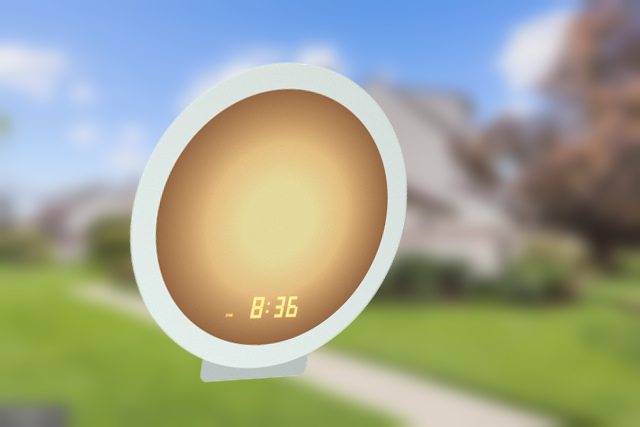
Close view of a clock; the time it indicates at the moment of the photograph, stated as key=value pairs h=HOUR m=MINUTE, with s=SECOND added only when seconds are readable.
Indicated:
h=8 m=36
